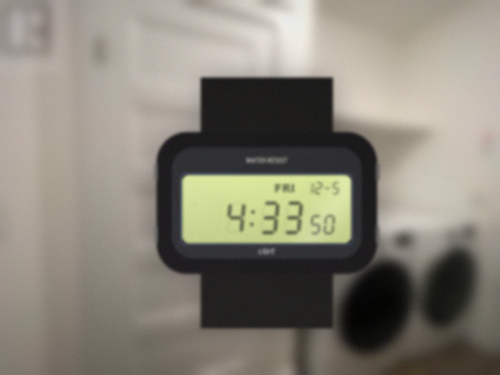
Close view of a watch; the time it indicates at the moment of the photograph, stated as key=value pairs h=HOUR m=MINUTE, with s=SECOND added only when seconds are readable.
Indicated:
h=4 m=33 s=50
